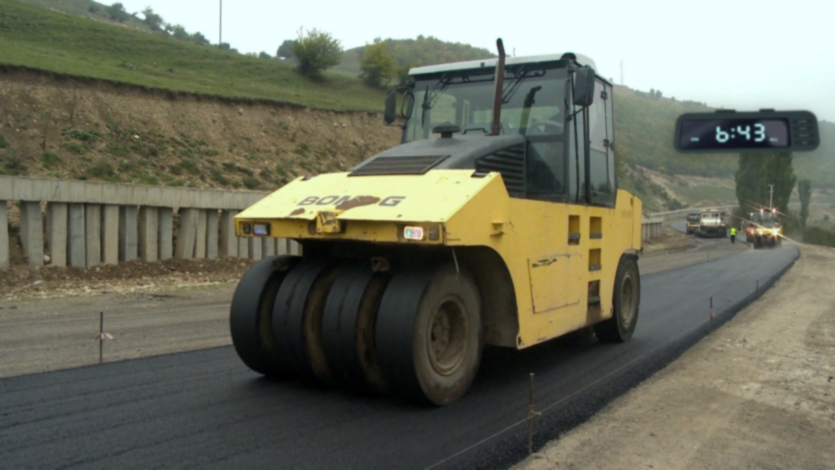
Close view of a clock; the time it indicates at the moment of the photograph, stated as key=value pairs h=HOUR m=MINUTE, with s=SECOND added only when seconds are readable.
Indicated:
h=6 m=43
